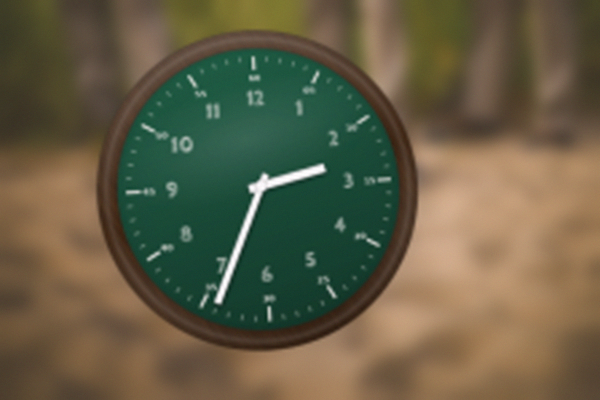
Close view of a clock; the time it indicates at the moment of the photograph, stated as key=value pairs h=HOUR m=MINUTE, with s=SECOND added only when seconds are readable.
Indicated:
h=2 m=34
